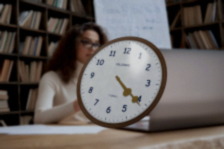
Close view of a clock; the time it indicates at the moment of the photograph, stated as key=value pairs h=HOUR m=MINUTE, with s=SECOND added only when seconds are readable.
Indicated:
h=4 m=21
